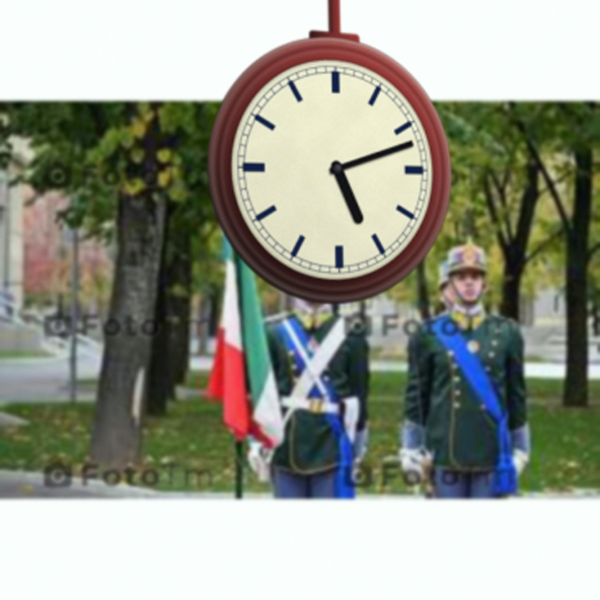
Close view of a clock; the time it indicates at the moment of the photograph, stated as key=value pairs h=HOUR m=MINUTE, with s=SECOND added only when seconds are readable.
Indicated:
h=5 m=12
